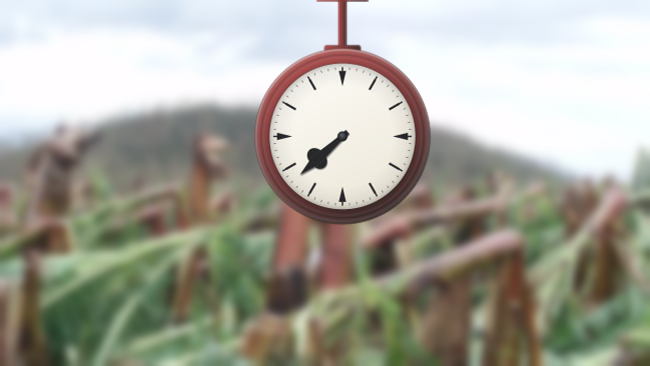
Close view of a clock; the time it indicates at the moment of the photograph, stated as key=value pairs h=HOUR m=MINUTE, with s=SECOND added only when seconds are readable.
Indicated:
h=7 m=38
